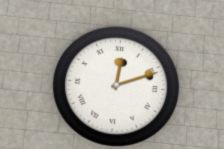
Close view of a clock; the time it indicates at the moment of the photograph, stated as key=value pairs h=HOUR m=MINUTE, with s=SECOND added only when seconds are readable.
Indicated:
h=12 m=11
